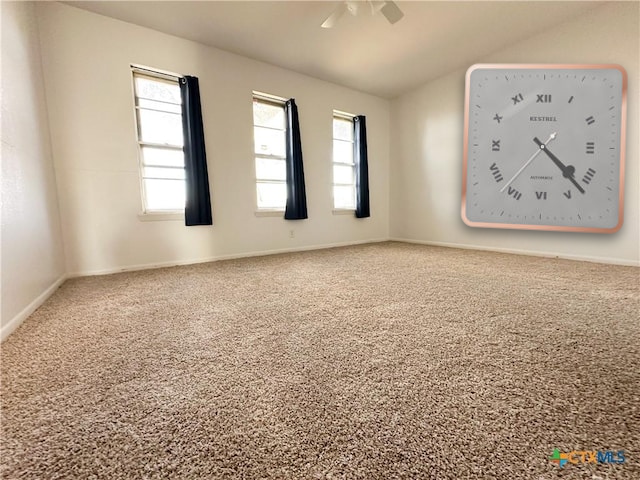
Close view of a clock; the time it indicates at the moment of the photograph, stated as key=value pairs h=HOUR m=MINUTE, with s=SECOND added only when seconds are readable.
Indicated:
h=4 m=22 s=37
